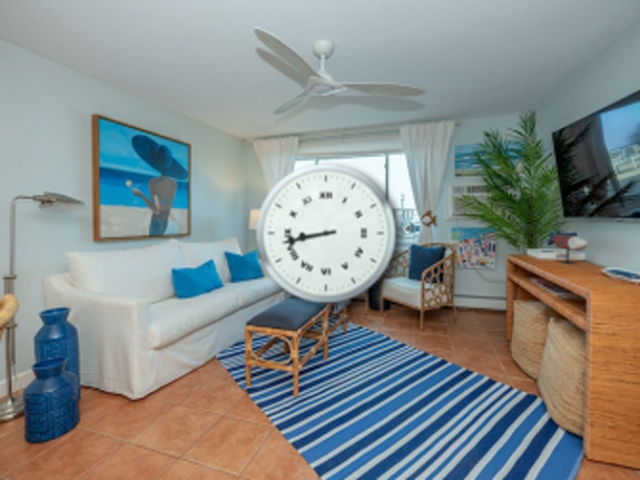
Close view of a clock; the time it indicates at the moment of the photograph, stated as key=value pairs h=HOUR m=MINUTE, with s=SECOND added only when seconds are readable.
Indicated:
h=8 m=43
